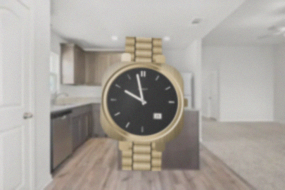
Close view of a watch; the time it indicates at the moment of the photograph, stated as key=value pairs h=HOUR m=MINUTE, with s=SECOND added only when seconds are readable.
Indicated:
h=9 m=58
